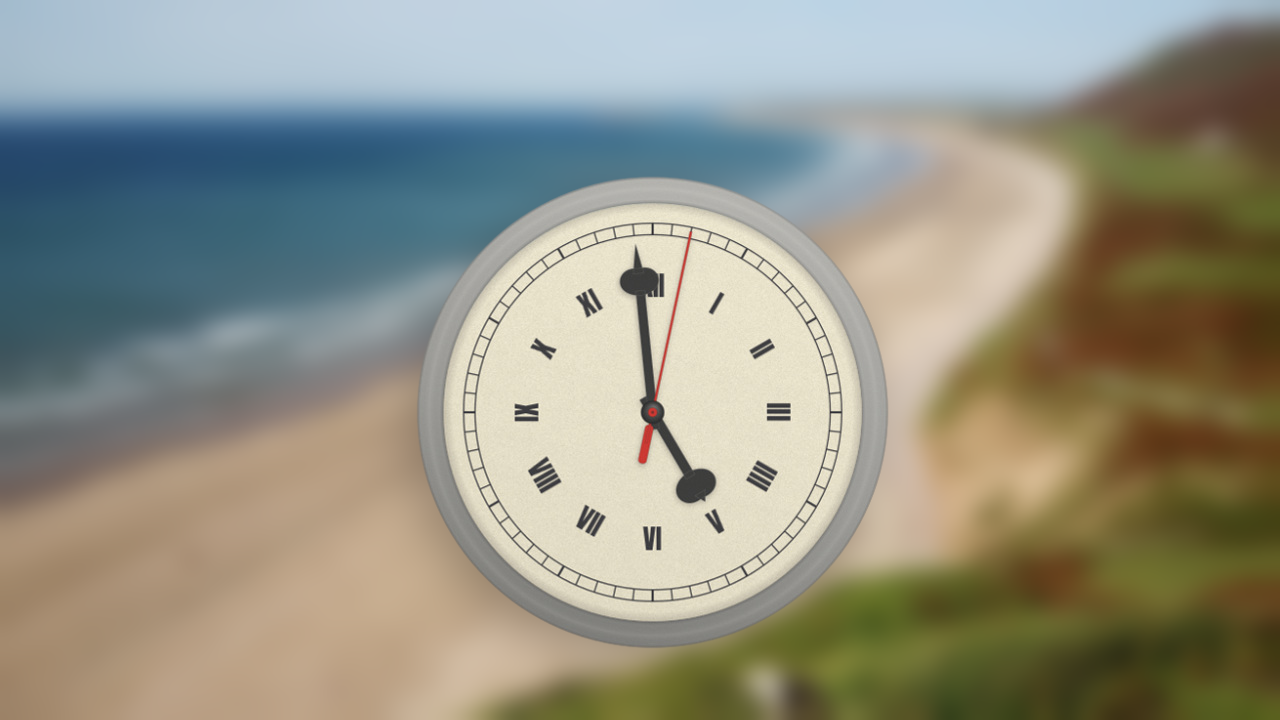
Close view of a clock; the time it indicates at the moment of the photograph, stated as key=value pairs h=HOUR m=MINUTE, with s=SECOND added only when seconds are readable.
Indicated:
h=4 m=59 s=2
